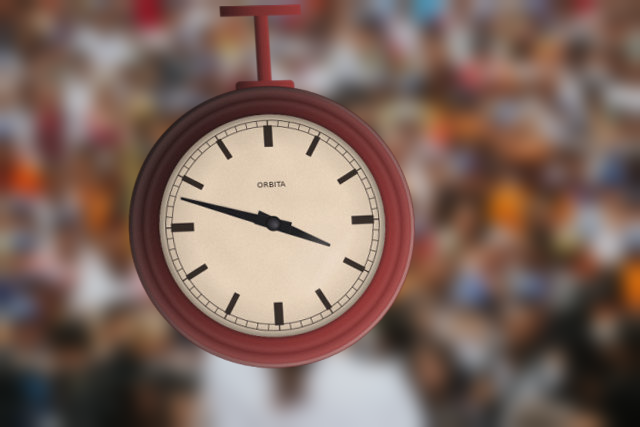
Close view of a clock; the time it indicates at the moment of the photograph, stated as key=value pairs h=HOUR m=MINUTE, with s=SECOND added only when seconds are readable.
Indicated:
h=3 m=48
